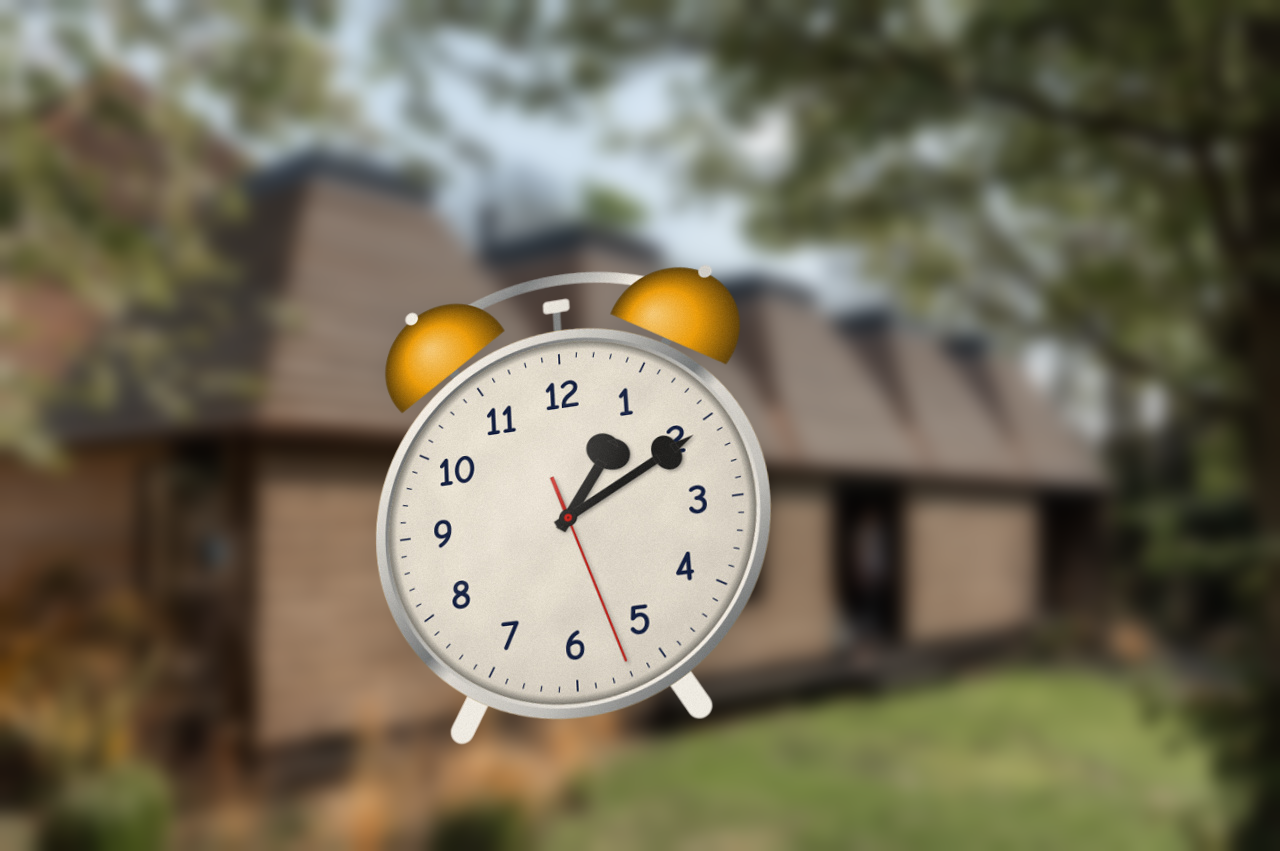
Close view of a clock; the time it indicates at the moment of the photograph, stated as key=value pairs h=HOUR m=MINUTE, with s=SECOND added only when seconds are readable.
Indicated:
h=1 m=10 s=27
